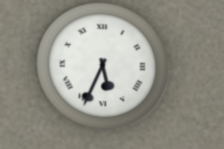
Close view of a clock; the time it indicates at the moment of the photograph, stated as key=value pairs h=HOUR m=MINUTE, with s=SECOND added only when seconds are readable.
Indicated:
h=5 m=34
